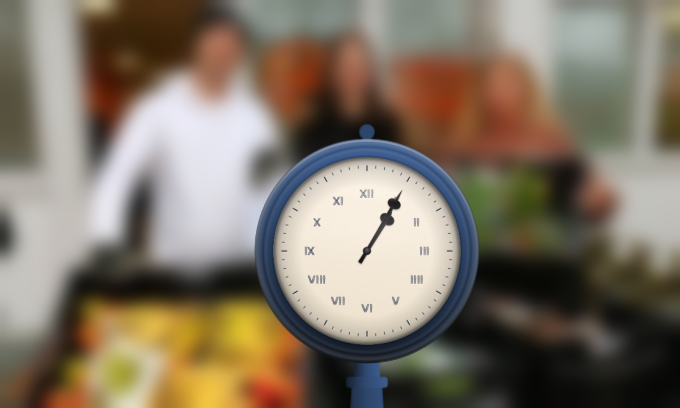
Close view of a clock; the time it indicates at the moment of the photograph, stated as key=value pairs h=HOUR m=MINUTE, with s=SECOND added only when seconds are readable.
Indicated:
h=1 m=5
